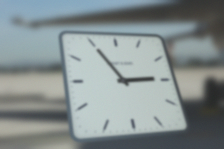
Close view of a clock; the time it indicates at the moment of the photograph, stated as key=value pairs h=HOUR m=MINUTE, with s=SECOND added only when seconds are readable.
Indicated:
h=2 m=55
